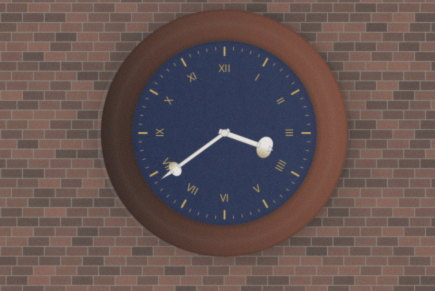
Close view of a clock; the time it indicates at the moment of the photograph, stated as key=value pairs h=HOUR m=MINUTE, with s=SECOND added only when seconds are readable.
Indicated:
h=3 m=39
